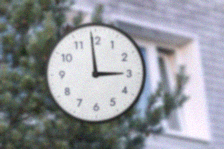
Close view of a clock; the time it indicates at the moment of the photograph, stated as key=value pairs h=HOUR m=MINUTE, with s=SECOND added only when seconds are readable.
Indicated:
h=2 m=59
